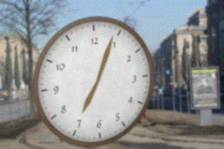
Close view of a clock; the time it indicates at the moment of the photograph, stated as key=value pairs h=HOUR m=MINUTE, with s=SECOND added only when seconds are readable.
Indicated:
h=7 m=4
